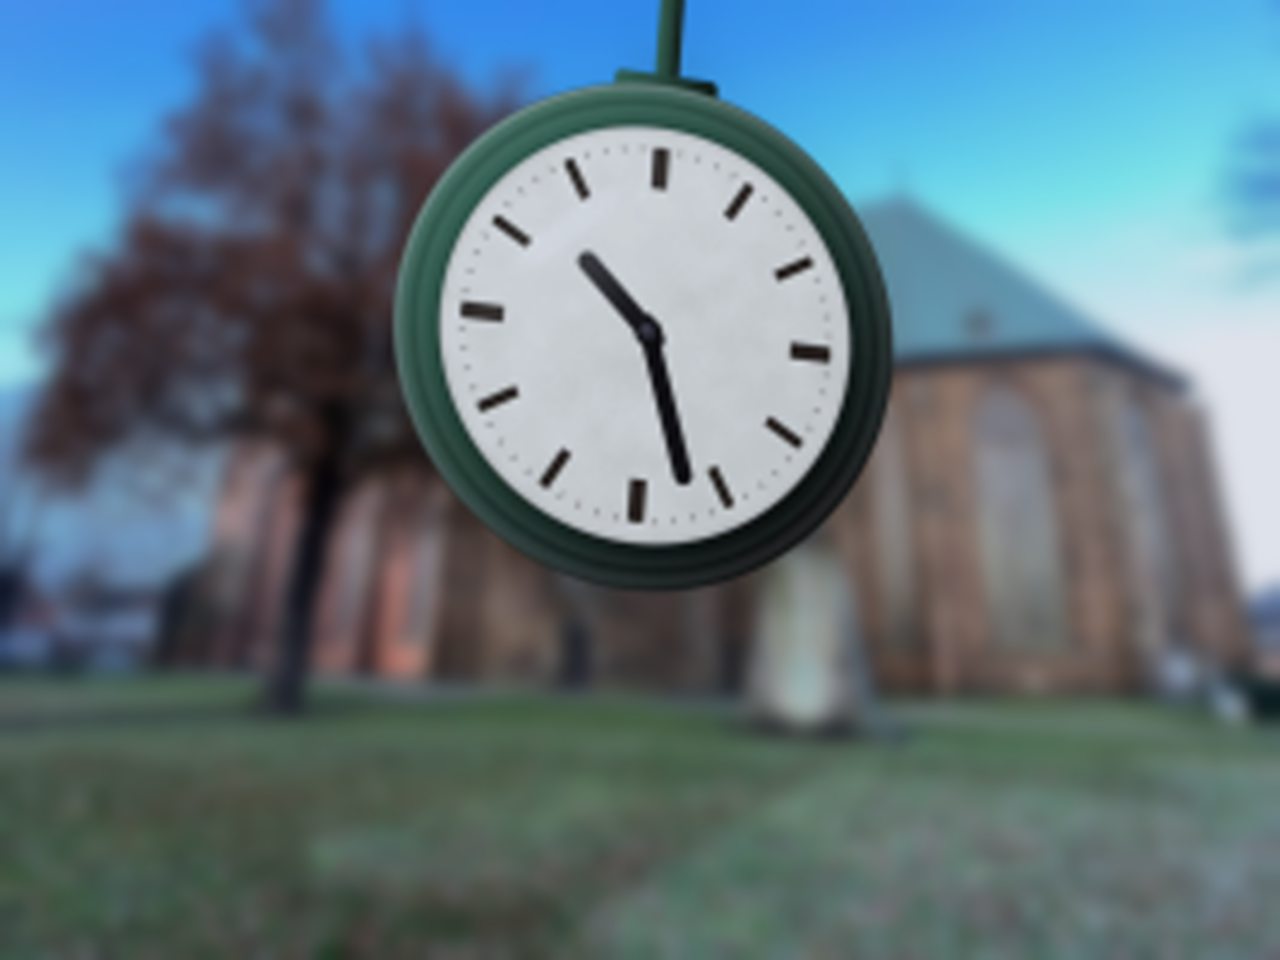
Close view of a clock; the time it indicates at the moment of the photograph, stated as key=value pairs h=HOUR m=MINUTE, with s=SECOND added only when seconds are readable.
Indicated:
h=10 m=27
